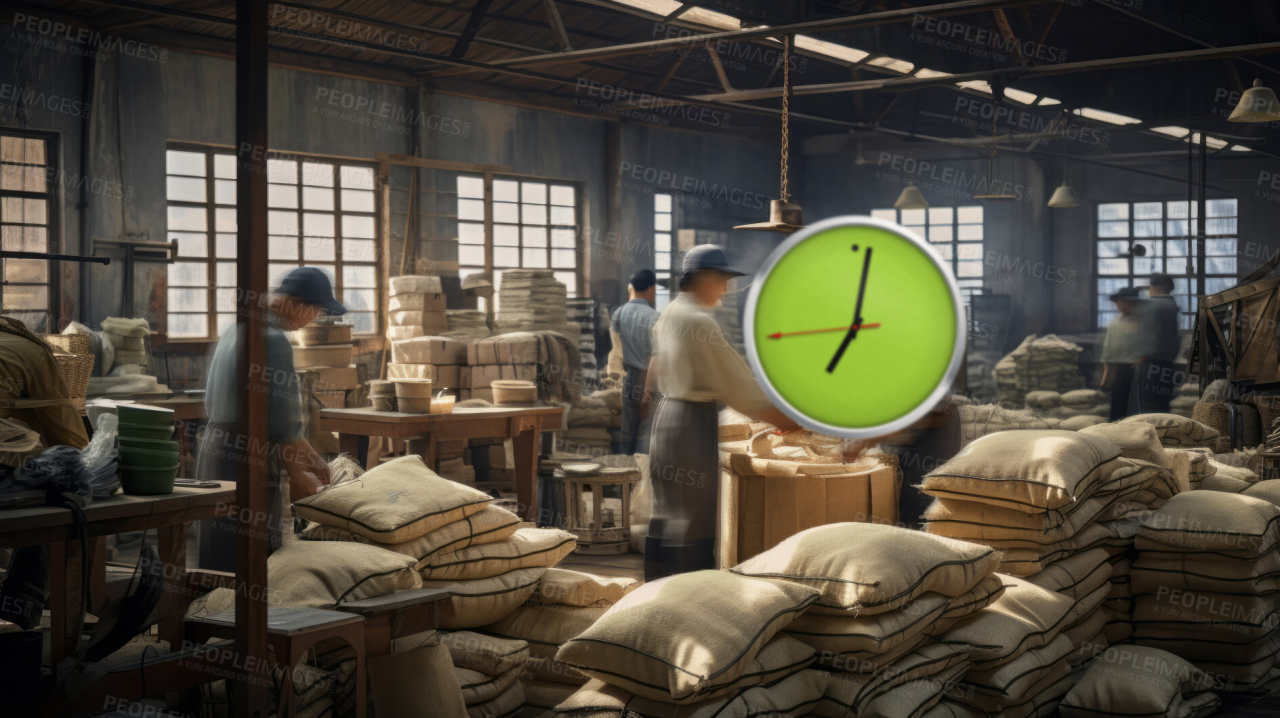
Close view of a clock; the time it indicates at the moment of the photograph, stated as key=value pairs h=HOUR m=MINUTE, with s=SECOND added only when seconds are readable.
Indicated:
h=7 m=1 s=44
